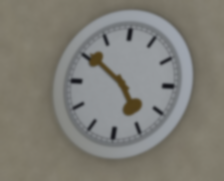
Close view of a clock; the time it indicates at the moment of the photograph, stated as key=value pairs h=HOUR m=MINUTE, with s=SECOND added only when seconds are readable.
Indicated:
h=4 m=51
